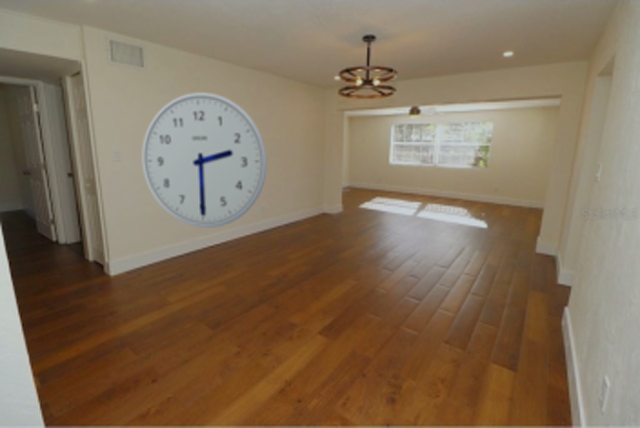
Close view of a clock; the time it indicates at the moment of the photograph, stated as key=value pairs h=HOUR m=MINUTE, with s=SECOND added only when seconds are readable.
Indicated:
h=2 m=30
